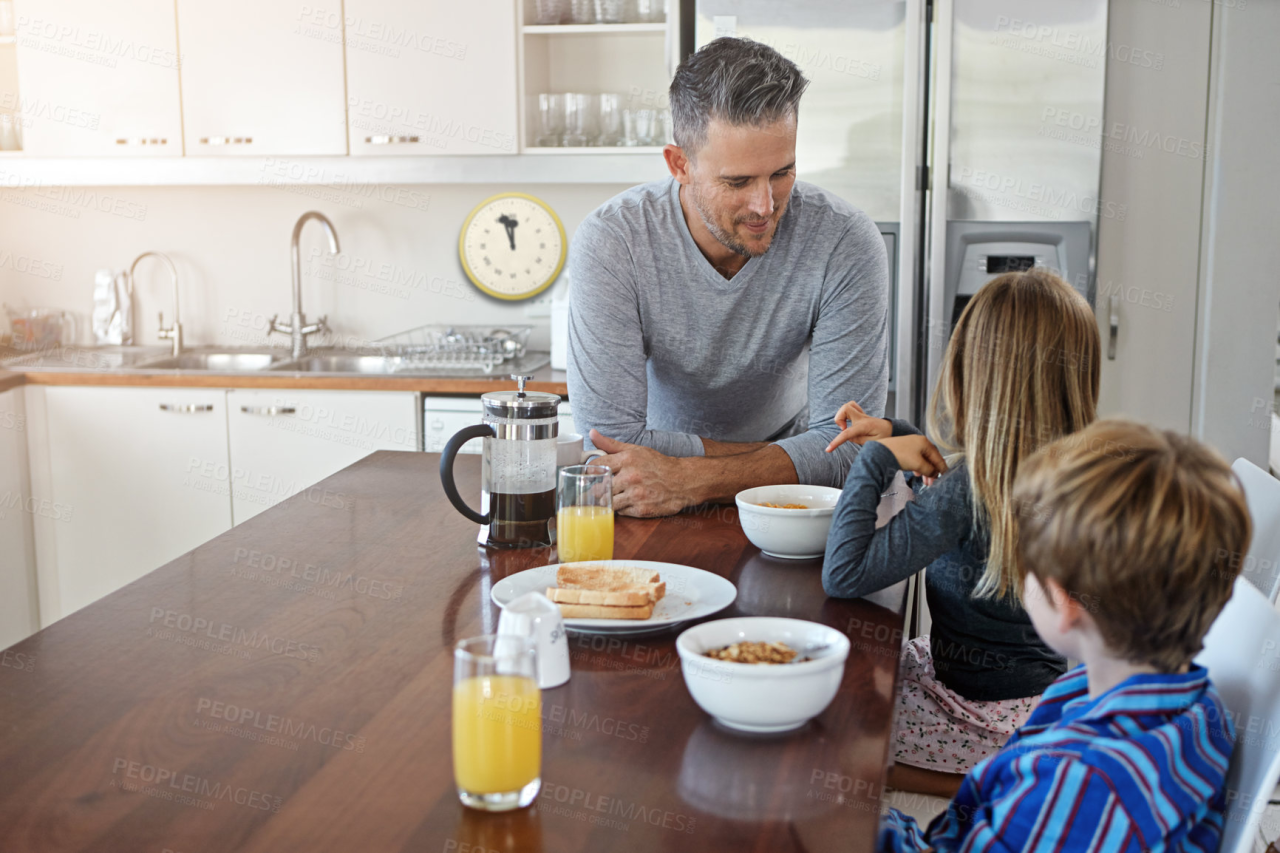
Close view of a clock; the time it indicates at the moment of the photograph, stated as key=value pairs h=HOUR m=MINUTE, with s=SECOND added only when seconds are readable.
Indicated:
h=11 m=57
